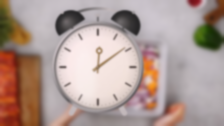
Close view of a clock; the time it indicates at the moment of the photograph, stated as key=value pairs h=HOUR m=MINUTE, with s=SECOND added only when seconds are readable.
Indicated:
h=12 m=9
